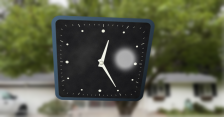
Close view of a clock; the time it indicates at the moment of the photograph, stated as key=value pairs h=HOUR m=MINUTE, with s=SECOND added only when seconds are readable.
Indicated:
h=12 m=25
